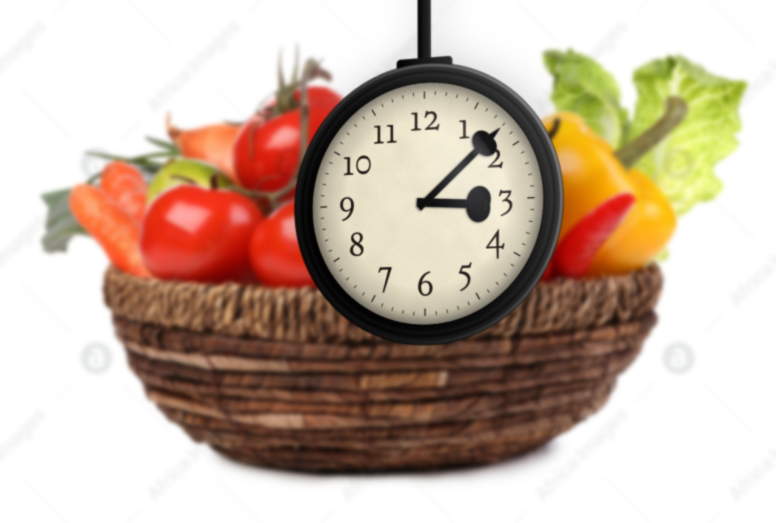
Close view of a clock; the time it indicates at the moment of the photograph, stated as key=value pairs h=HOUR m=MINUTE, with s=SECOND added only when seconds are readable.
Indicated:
h=3 m=8
